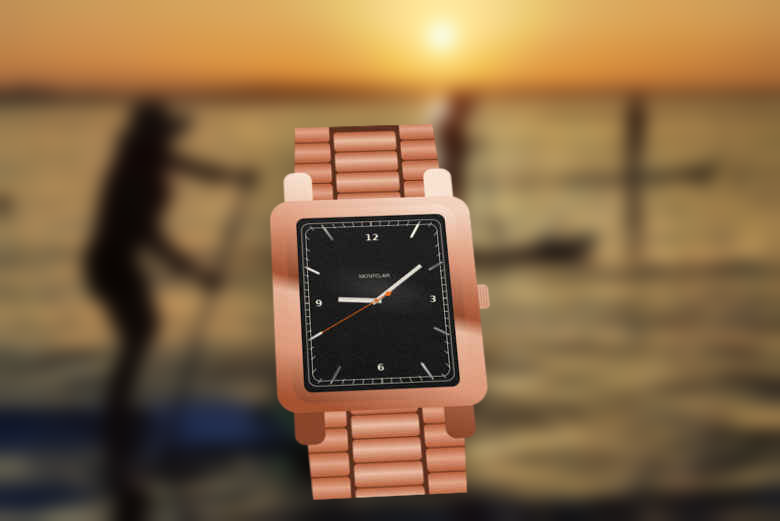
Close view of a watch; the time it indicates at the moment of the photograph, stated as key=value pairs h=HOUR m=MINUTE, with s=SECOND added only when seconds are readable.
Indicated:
h=9 m=8 s=40
